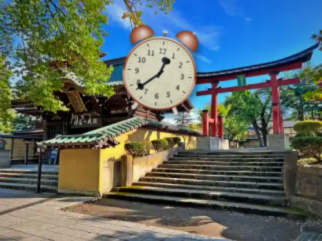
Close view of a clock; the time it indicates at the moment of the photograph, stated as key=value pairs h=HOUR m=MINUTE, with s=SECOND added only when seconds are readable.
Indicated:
h=12 m=38
